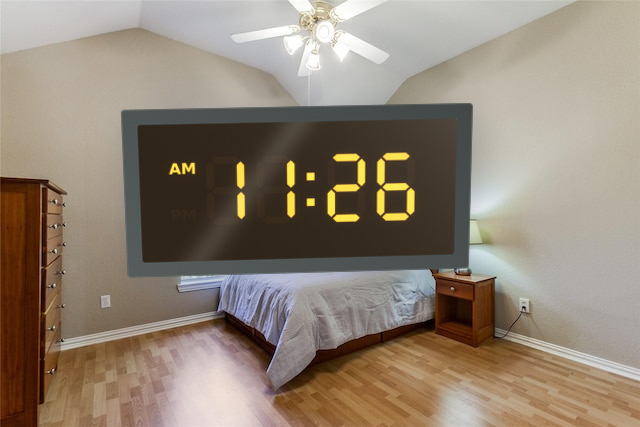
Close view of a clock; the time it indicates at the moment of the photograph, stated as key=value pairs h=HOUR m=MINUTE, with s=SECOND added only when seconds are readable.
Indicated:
h=11 m=26
